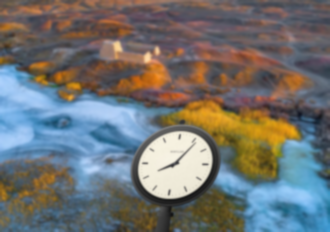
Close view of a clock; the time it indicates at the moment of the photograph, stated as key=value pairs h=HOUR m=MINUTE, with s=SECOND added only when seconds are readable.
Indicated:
h=8 m=6
